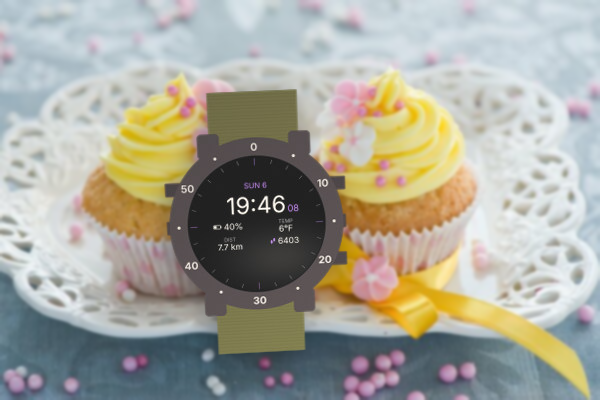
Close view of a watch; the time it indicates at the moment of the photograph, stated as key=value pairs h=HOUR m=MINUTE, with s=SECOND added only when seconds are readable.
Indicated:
h=19 m=46 s=8
